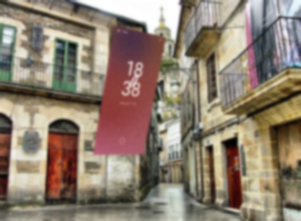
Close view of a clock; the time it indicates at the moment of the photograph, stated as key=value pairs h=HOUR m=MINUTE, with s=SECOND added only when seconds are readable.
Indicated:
h=18 m=38
